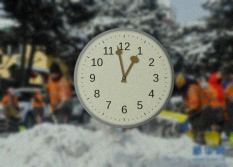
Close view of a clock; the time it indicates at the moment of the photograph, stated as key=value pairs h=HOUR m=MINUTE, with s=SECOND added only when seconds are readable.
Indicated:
h=12 m=58
